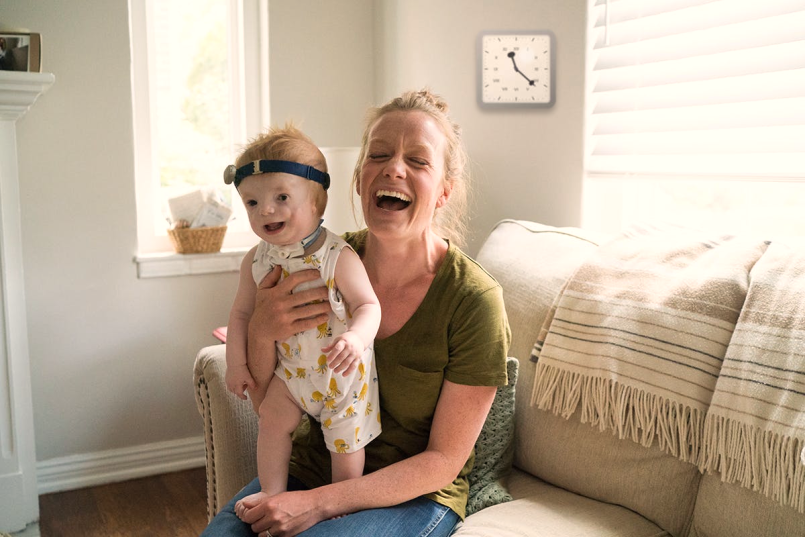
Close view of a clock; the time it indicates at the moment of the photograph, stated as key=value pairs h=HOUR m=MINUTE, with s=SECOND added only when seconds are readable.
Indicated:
h=11 m=22
